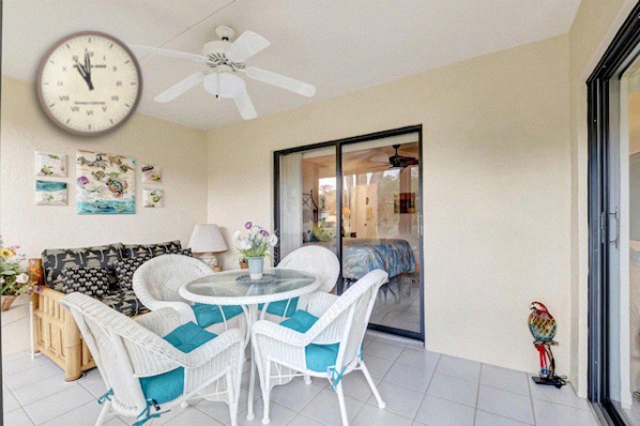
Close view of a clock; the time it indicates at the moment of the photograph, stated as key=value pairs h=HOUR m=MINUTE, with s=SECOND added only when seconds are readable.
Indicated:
h=10 m=59
